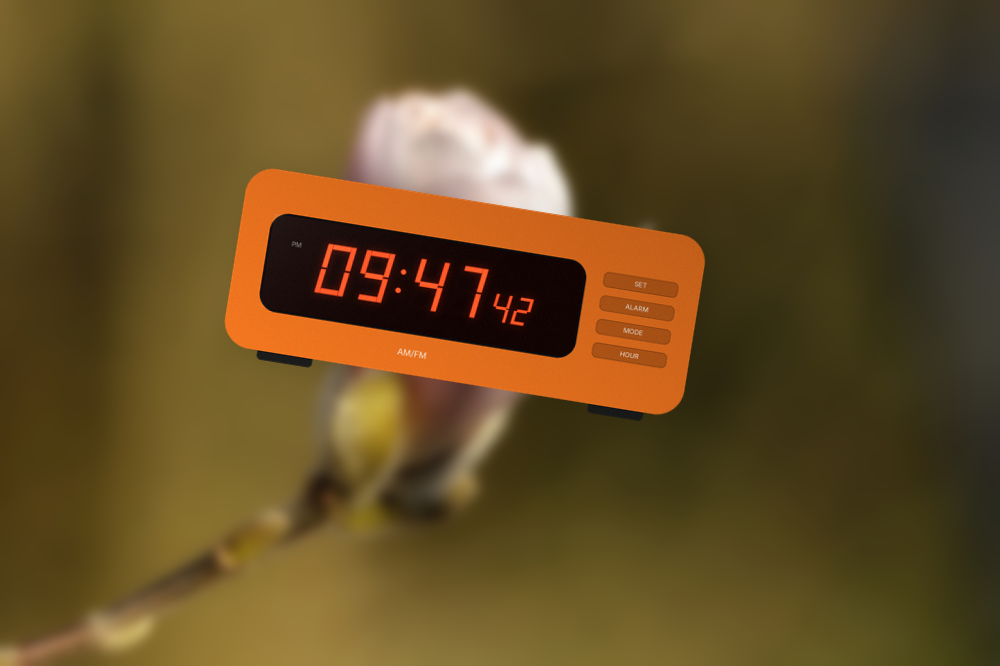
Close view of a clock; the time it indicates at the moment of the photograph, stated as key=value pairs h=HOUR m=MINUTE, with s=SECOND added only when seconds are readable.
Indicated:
h=9 m=47 s=42
